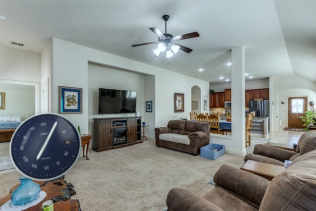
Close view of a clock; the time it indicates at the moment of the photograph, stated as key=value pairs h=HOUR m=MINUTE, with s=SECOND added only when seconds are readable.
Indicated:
h=7 m=5
